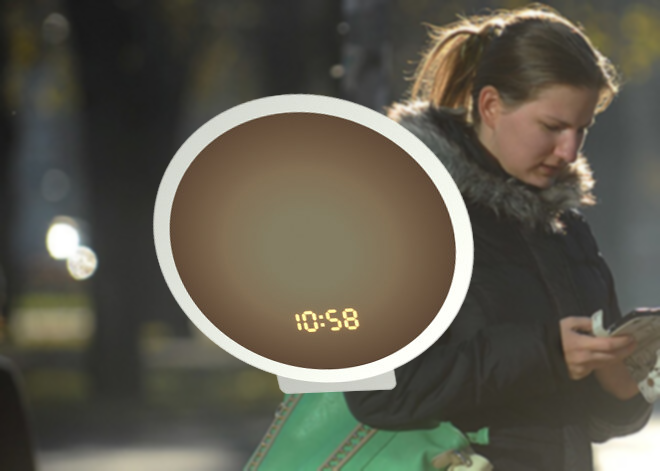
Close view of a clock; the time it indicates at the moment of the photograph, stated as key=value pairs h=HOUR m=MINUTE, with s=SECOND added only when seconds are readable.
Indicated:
h=10 m=58
